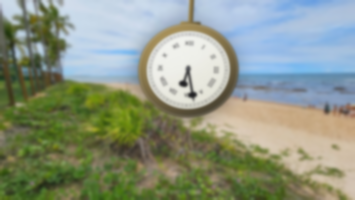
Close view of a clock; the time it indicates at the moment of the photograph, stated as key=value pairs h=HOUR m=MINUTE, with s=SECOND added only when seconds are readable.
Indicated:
h=6 m=28
